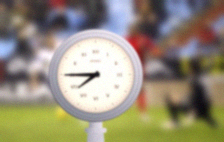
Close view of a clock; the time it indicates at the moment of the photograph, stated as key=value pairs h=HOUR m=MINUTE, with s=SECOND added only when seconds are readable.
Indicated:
h=7 m=45
